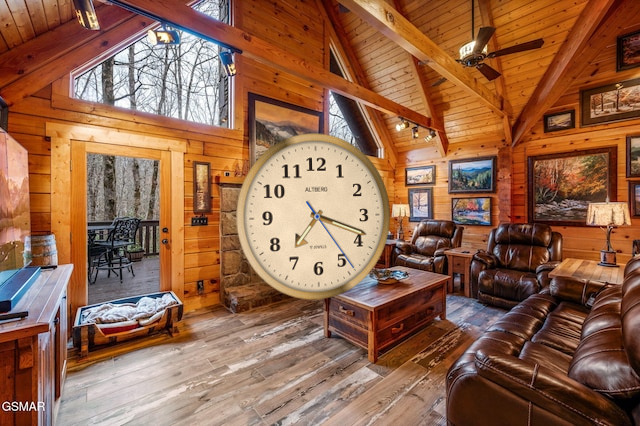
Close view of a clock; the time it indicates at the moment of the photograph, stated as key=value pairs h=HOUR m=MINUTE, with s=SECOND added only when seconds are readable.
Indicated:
h=7 m=18 s=24
